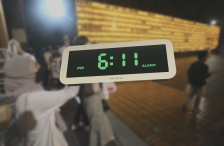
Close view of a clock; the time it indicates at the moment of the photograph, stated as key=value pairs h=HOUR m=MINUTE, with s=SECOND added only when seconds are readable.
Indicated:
h=6 m=11
